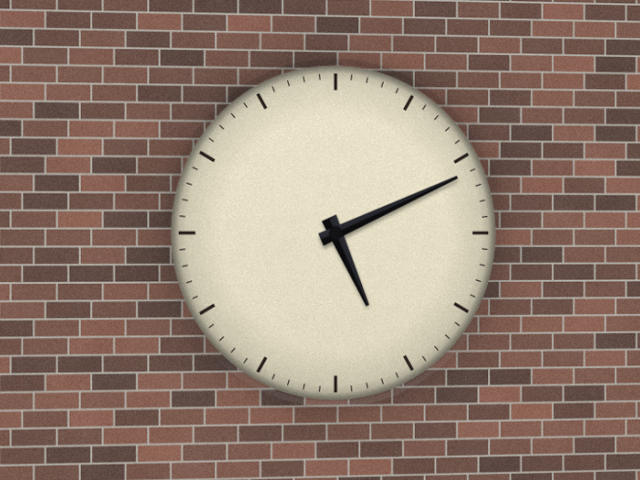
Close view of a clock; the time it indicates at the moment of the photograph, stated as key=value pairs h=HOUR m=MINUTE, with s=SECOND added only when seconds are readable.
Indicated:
h=5 m=11
